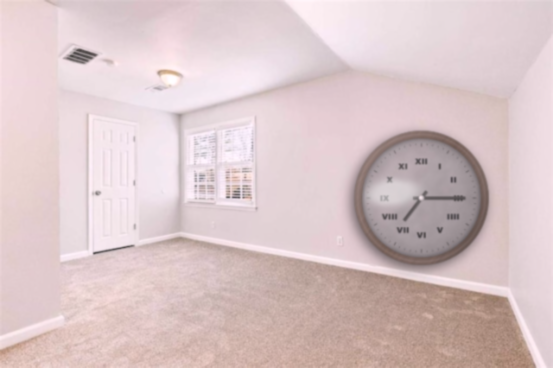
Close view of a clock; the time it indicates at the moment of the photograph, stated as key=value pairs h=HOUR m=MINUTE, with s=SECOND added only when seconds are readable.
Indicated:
h=7 m=15
